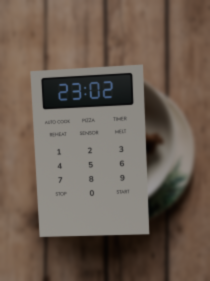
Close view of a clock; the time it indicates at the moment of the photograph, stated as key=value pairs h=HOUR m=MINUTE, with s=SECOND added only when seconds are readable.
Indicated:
h=23 m=2
